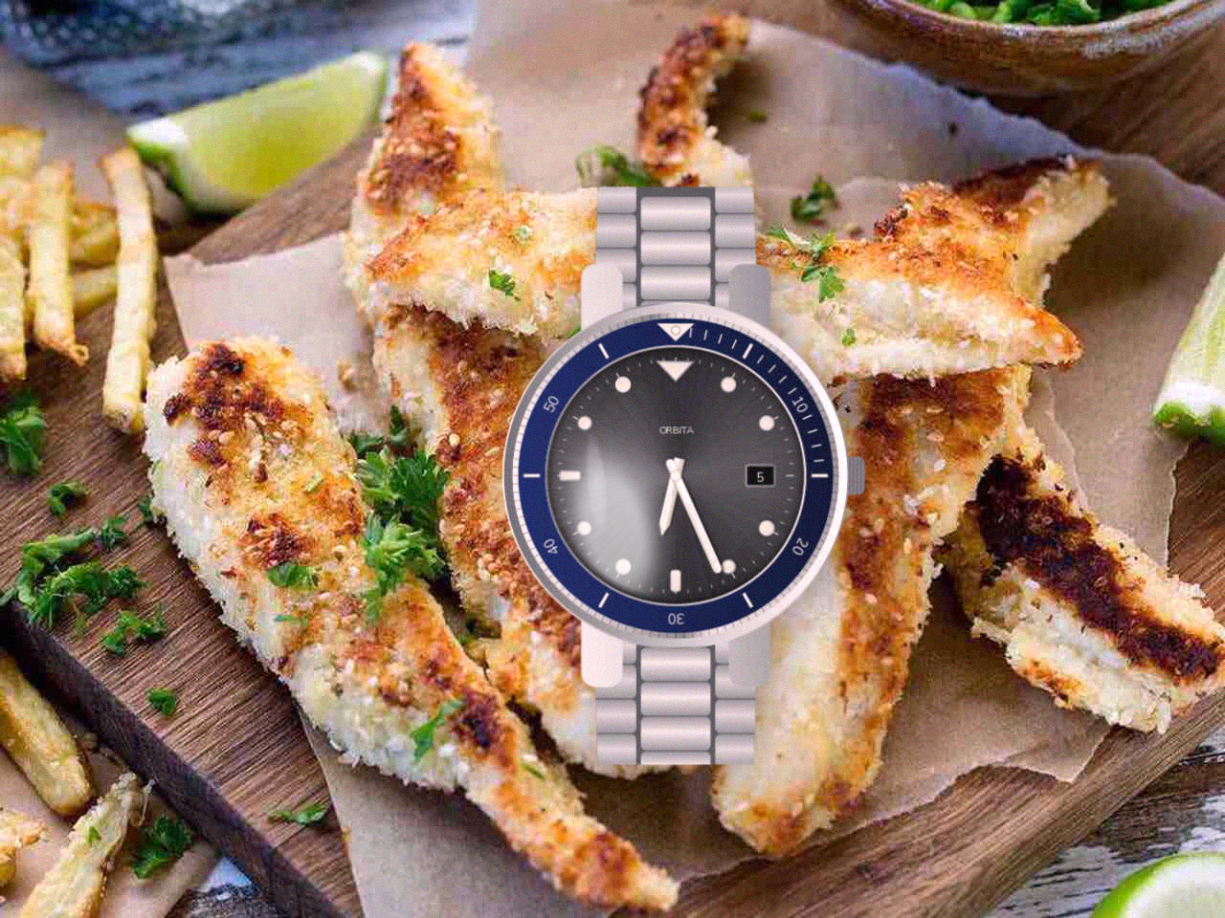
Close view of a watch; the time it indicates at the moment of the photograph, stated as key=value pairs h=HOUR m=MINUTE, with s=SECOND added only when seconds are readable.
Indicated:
h=6 m=26
